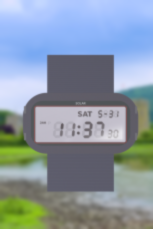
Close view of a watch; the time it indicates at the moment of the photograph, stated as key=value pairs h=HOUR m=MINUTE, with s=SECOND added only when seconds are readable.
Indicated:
h=11 m=37
